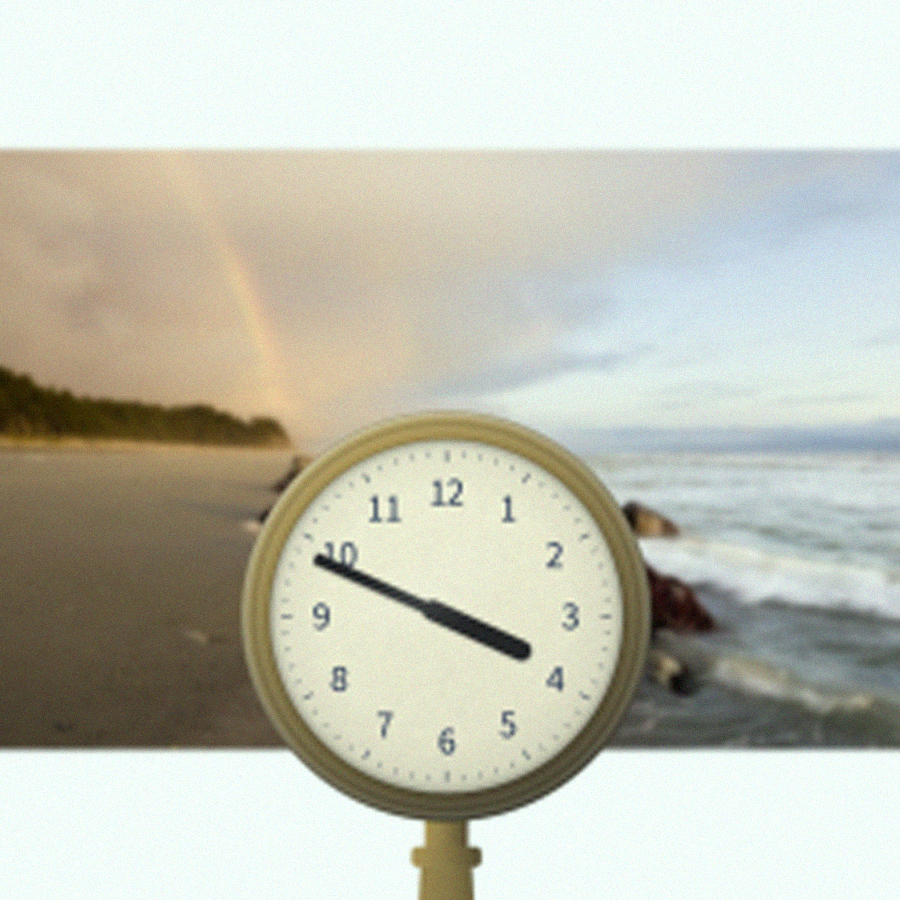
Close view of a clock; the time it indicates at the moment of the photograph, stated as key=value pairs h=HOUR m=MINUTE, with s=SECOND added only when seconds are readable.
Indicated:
h=3 m=49
